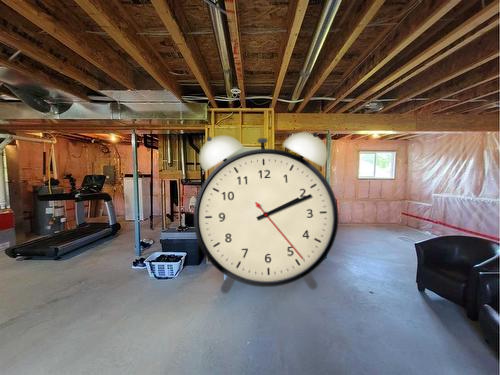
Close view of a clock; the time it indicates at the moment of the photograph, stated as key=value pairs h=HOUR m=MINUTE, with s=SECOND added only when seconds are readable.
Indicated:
h=2 m=11 s=24
